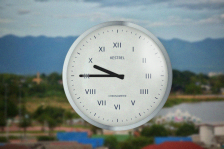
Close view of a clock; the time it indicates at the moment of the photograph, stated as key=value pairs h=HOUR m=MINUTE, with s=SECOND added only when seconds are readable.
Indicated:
h=9 m=45
